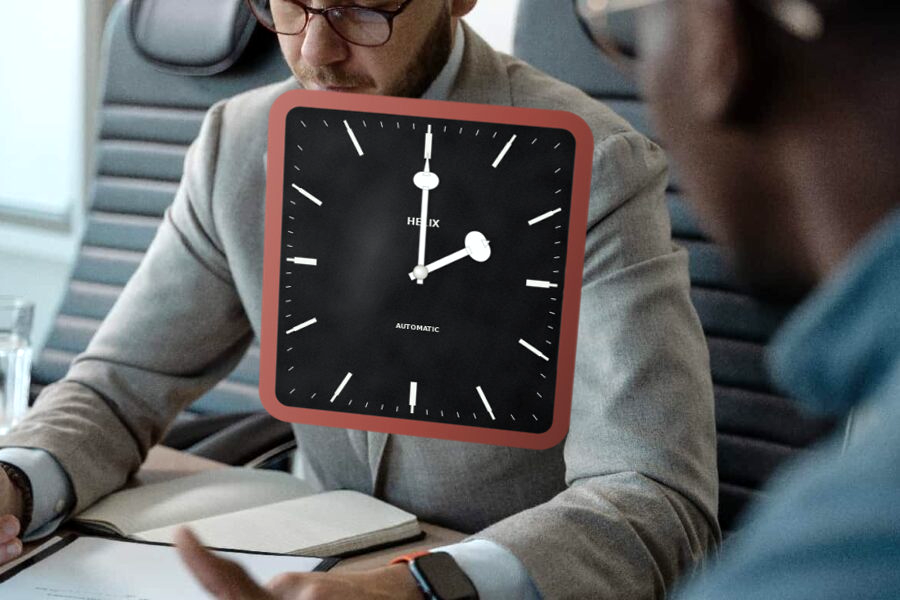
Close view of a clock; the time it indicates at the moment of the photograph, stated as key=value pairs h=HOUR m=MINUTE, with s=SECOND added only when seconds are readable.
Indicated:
h=2 m=0
